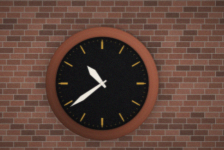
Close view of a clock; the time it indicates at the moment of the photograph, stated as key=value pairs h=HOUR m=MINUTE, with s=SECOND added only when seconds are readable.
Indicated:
h=10 m=39
